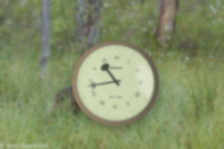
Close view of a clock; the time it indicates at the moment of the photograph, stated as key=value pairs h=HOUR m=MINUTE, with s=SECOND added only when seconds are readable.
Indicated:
h=10 m=43
